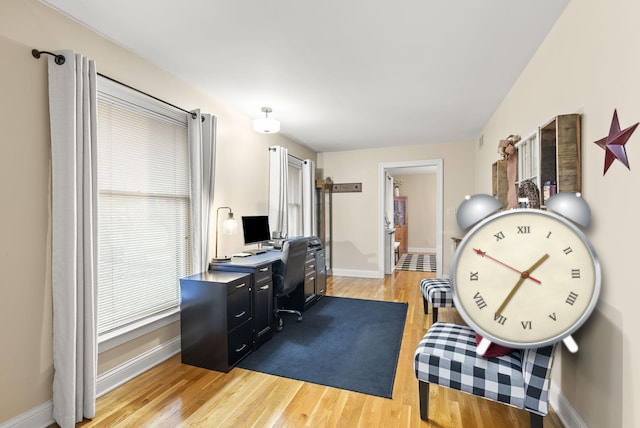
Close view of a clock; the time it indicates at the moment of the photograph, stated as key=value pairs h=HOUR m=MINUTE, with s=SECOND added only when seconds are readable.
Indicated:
h=1 m=35 s=50
